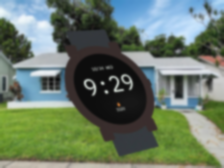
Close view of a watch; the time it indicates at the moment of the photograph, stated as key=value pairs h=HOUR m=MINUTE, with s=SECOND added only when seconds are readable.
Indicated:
h=9 m=29
